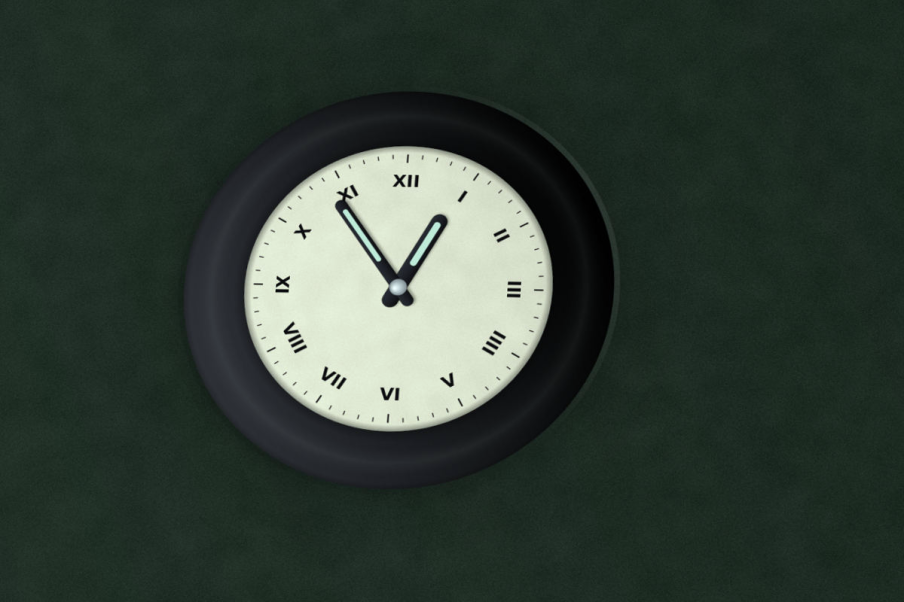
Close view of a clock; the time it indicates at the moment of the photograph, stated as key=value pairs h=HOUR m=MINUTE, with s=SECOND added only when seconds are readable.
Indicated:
h=12 m=54
